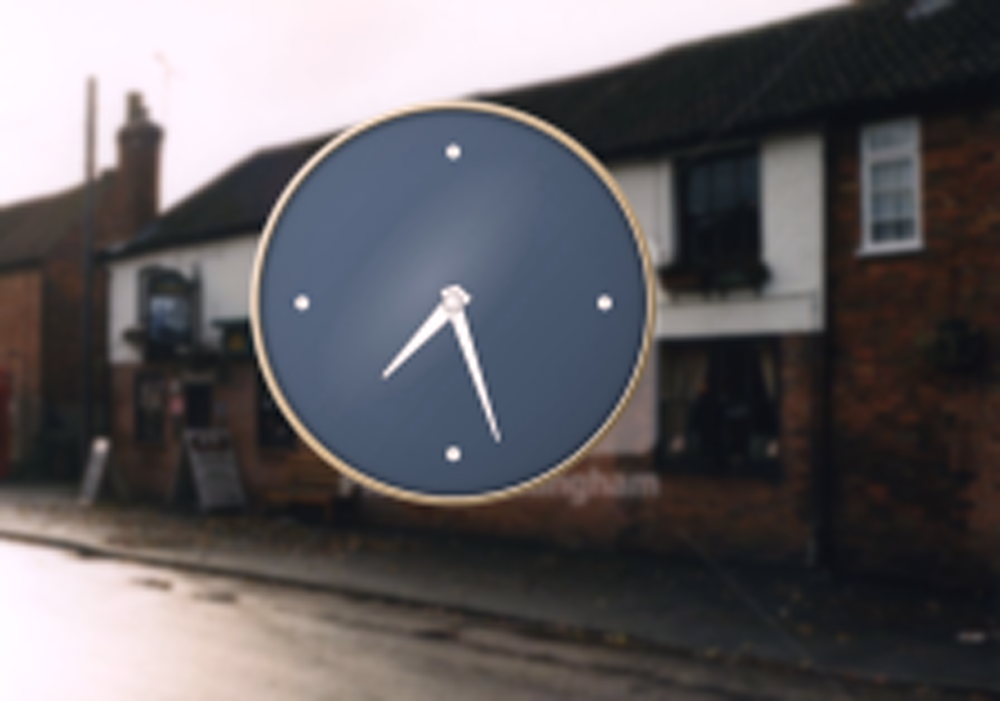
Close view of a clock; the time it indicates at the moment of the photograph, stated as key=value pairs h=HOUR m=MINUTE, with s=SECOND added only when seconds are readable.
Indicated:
h=7 m=27
